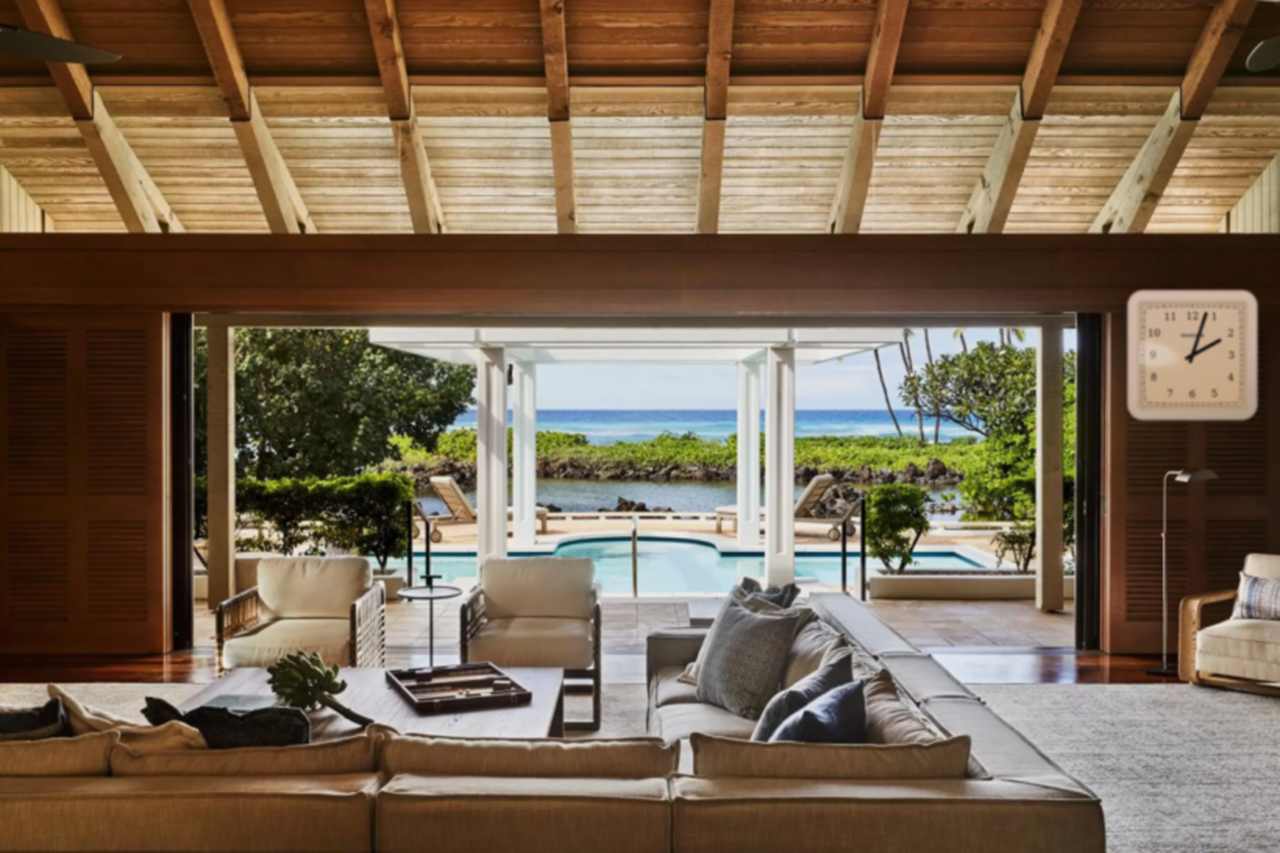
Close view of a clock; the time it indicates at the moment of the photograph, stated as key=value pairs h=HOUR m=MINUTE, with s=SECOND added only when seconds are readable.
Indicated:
h=2 m=3
